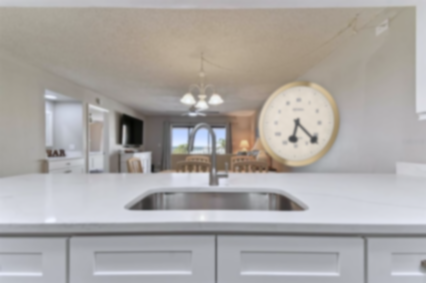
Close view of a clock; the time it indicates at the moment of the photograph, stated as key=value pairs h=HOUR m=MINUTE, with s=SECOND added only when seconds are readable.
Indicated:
h=6 m=22
